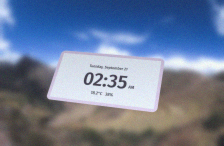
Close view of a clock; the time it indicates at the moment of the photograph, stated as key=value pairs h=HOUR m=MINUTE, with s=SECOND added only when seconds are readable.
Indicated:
h=2 m=35
